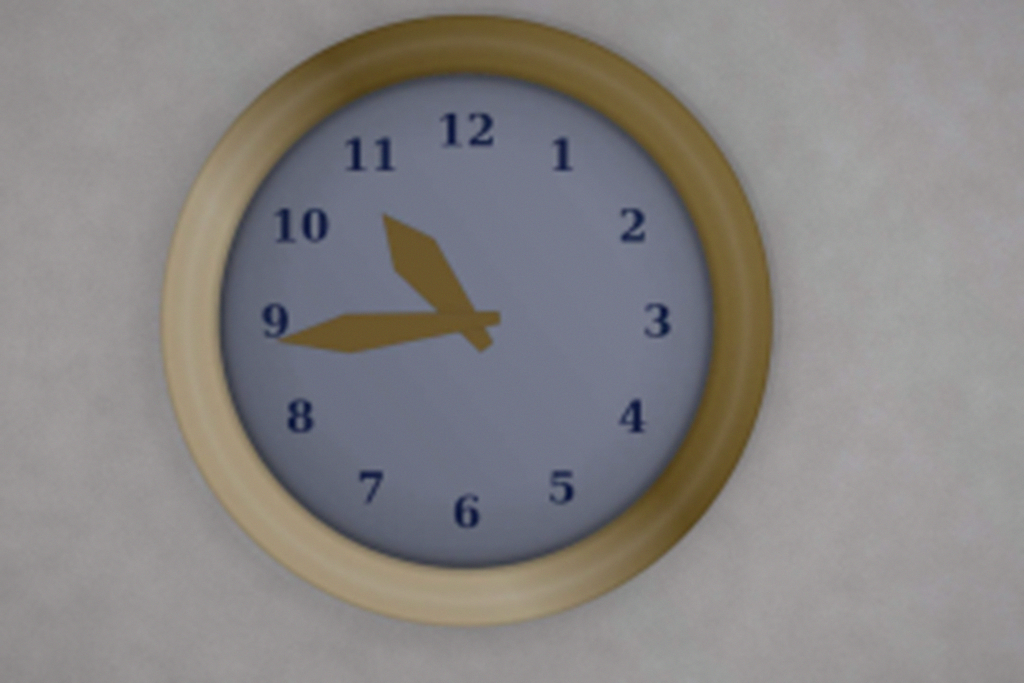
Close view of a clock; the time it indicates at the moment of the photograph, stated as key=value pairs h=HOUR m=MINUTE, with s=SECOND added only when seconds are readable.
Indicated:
h=10 m=44
